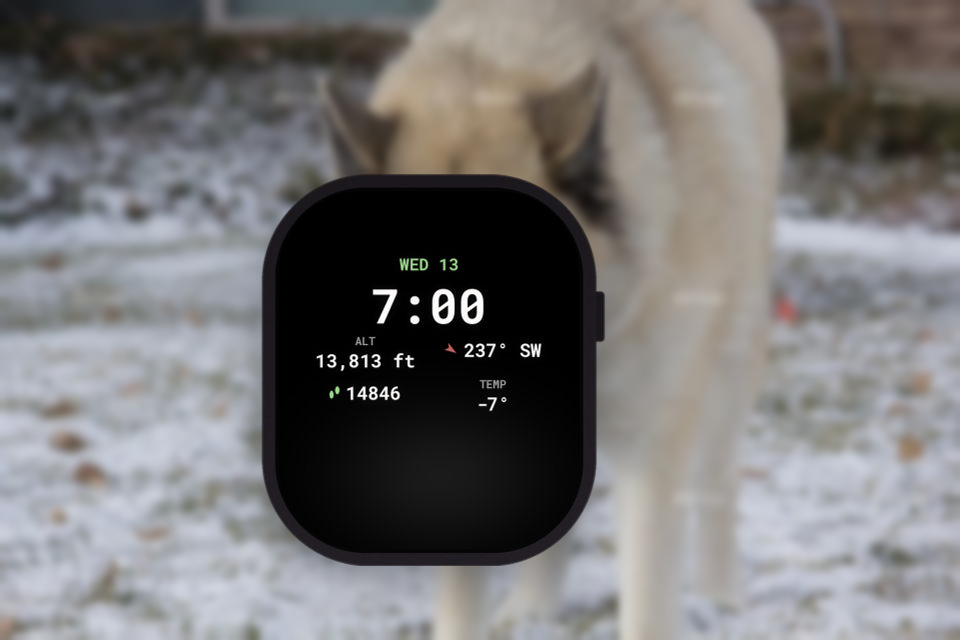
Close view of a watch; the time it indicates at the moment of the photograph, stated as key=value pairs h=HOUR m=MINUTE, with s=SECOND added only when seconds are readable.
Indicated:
h=7 m=0
